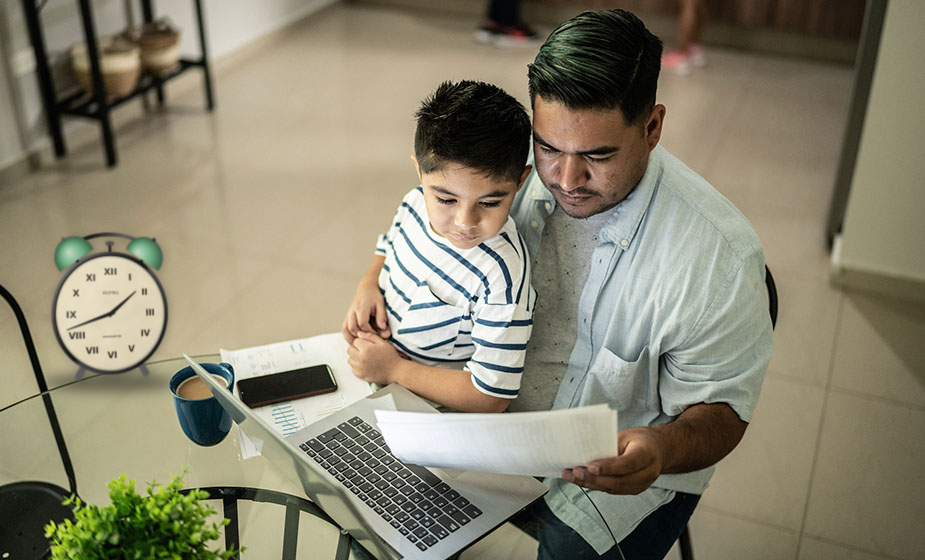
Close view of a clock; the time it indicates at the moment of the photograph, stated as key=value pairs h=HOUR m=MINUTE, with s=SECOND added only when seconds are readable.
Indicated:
h=1 m=42
